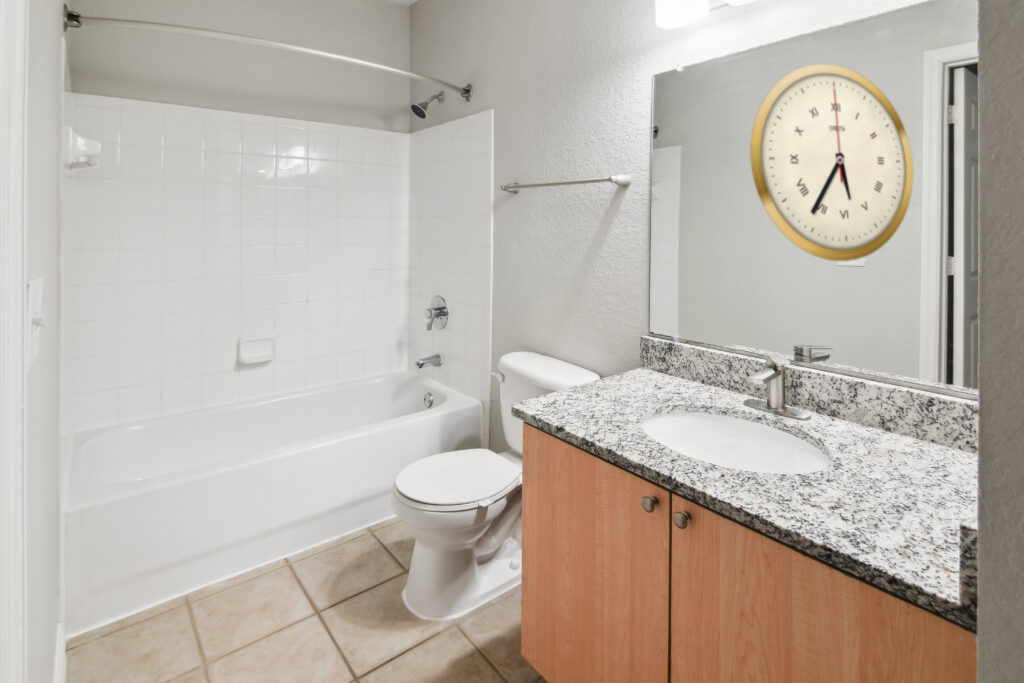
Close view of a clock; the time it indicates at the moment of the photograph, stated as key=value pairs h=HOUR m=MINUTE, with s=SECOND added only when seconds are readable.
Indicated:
h=5 m=36 s=0
